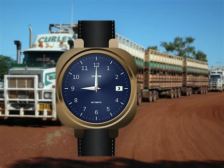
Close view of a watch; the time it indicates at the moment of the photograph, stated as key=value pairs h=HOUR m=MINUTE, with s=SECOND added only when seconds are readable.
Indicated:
h=9 m=0
